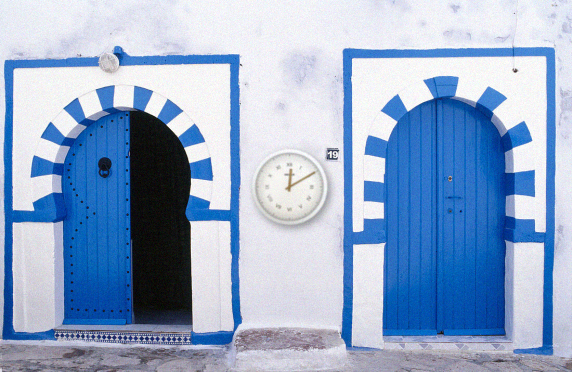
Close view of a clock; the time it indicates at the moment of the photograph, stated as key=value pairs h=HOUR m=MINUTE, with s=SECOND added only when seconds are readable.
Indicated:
h=12 m=10
